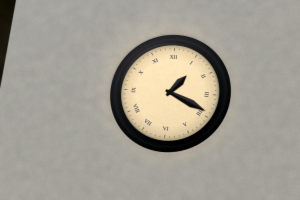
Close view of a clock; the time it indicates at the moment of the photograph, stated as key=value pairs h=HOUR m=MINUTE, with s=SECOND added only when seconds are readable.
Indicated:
h=1 m=19
